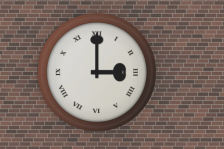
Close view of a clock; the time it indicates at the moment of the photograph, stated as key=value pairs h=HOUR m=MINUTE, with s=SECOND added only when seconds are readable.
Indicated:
h=3 m=0
